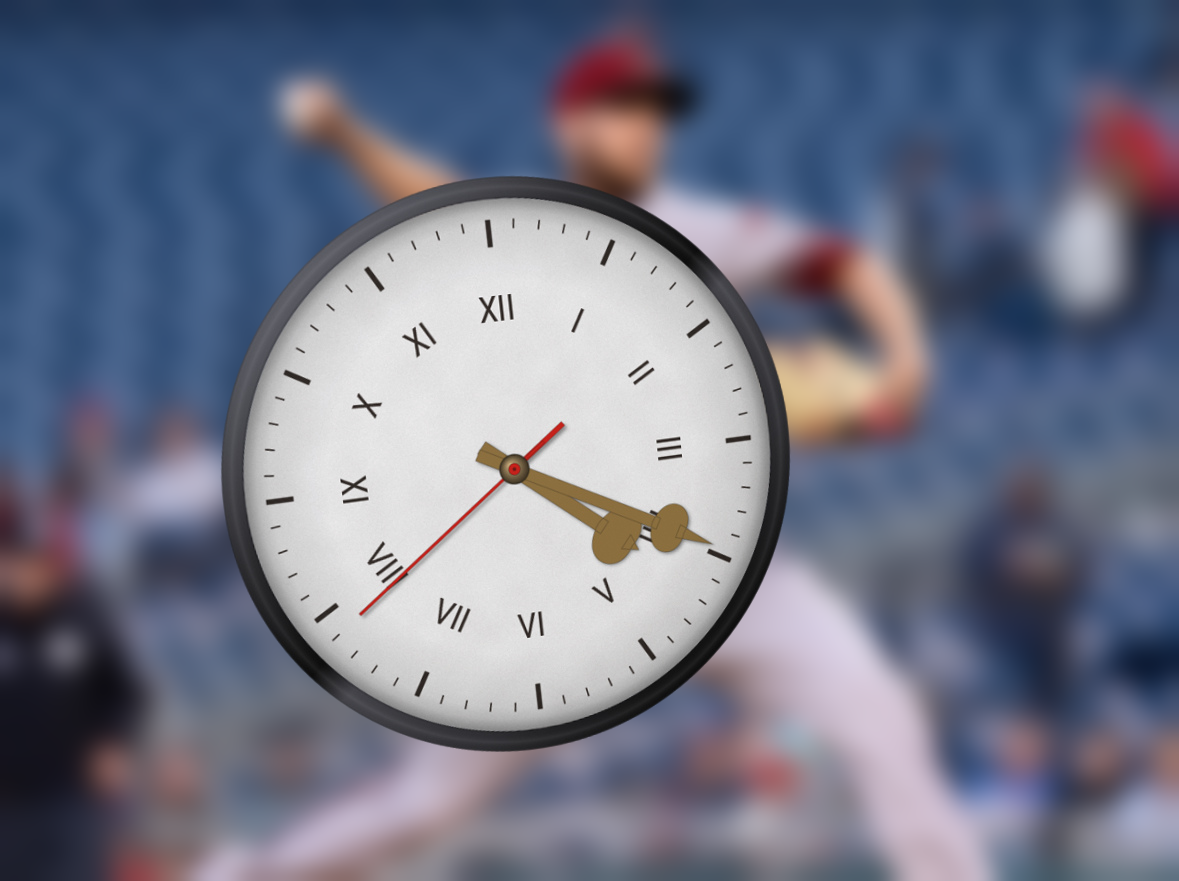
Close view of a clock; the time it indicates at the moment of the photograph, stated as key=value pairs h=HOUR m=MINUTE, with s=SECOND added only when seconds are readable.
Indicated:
h=4 m=19 s=39
